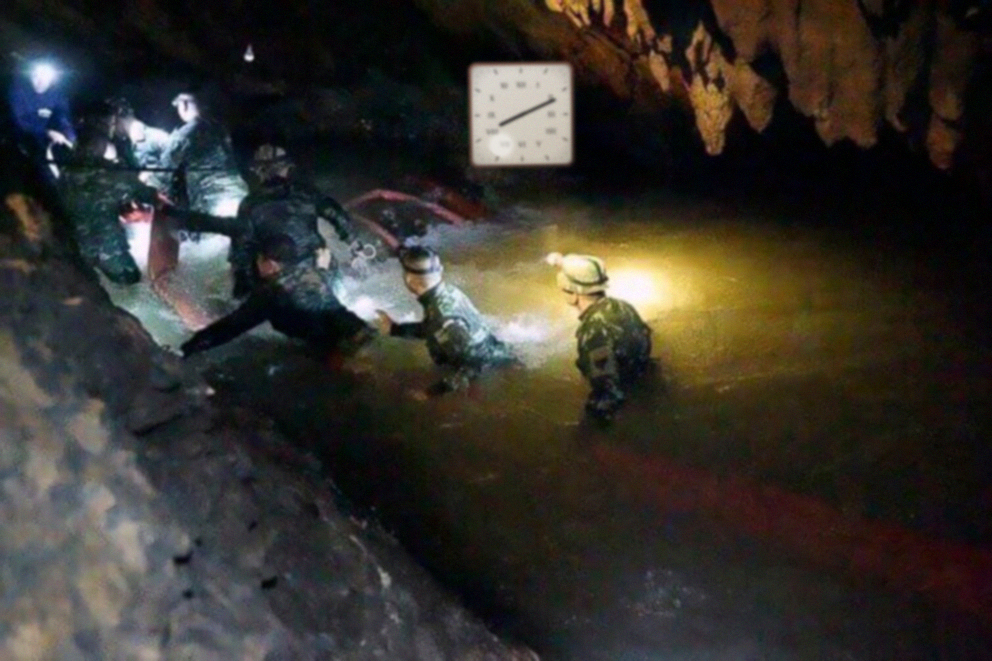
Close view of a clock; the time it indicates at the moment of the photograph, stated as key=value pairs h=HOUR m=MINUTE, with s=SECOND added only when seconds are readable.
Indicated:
h=8 m=11
